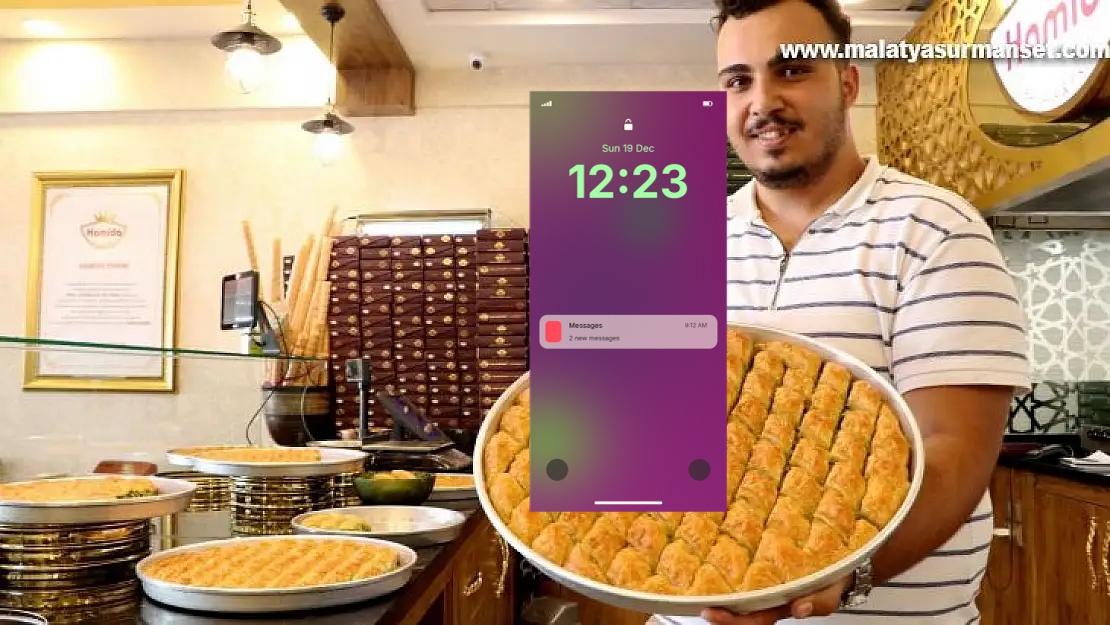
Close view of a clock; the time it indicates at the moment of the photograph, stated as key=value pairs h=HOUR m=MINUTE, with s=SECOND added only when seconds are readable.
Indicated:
h=12 m=23
